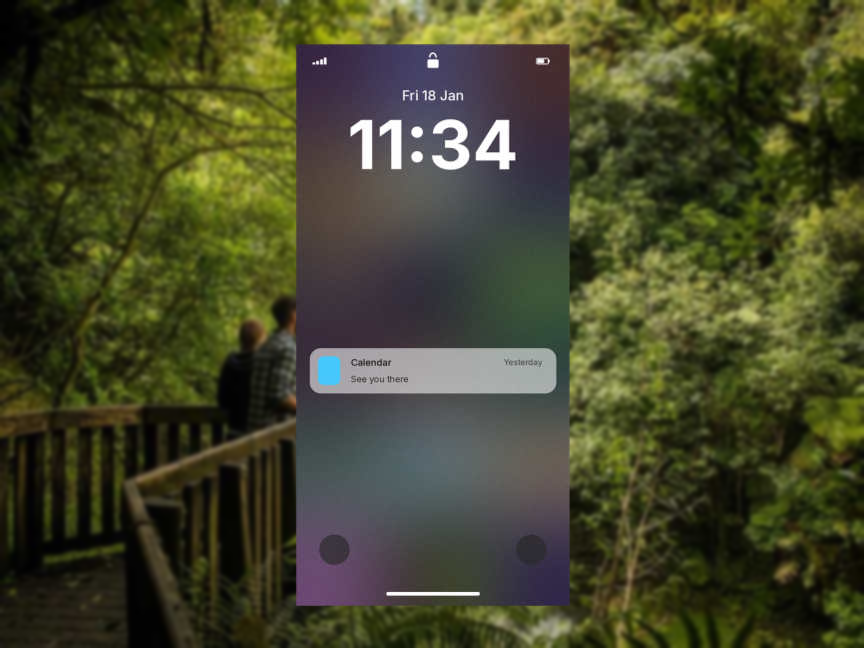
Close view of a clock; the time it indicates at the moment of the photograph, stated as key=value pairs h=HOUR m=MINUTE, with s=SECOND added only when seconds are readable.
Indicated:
h=11 m=34
